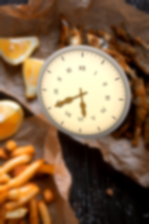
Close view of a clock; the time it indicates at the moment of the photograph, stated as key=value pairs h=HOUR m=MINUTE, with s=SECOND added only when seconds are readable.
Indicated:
h=5 m=40
